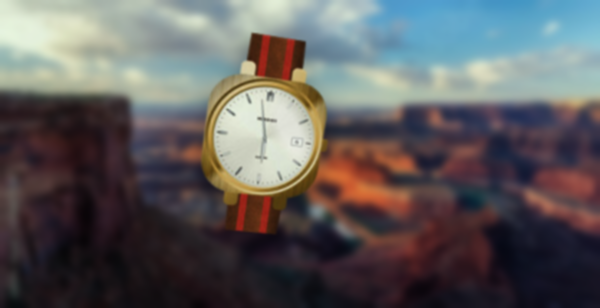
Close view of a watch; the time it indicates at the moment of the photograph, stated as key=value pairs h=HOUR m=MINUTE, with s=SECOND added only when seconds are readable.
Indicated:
h=5 m=58
